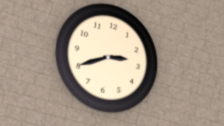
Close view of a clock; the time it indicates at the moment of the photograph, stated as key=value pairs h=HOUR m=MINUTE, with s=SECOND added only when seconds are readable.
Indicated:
h=2 m=40
